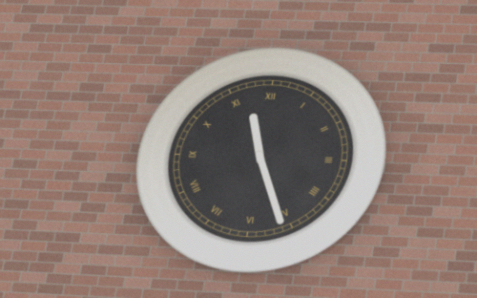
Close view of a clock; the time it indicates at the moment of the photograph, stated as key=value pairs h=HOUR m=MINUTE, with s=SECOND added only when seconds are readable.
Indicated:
h=11 m=26
